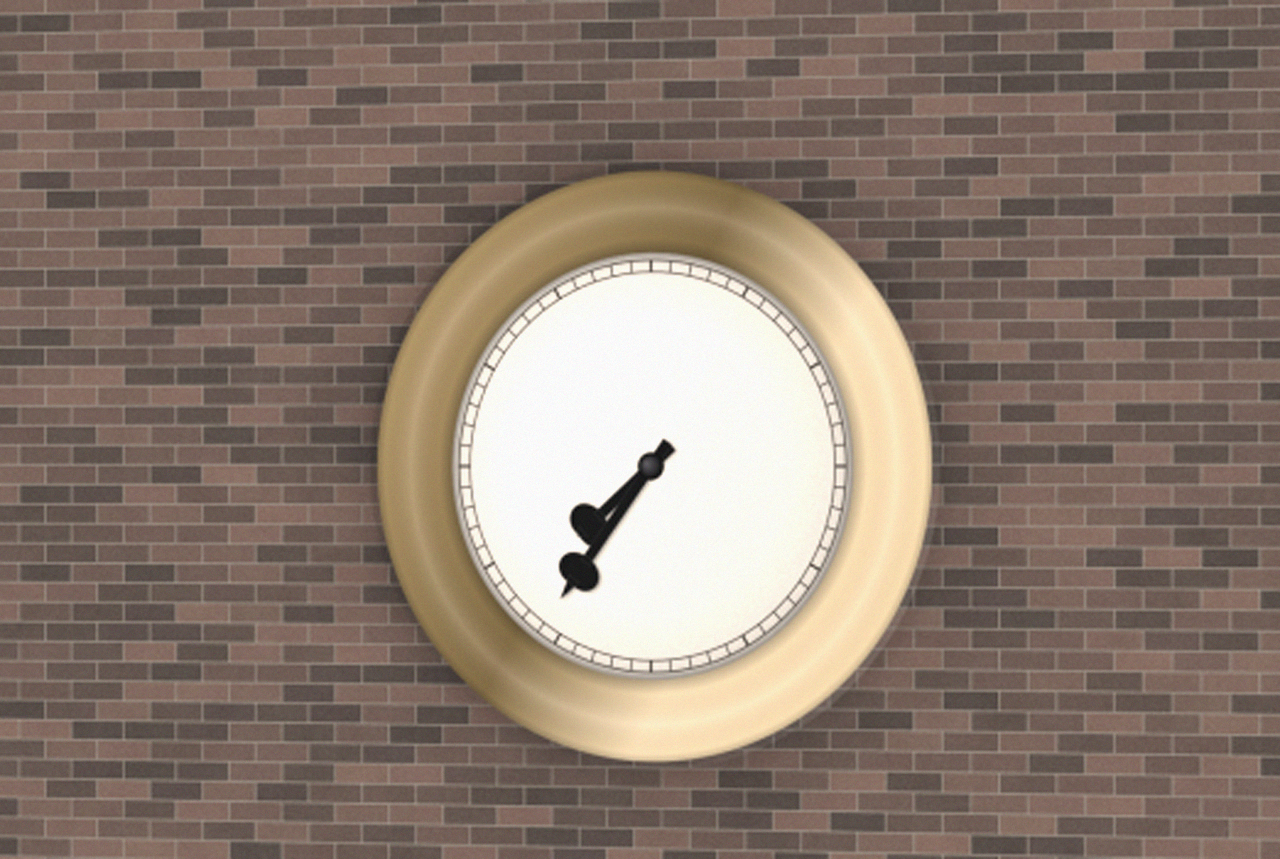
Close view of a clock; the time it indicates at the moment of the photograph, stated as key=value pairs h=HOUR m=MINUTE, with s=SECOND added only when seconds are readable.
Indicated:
h=7 m=36
